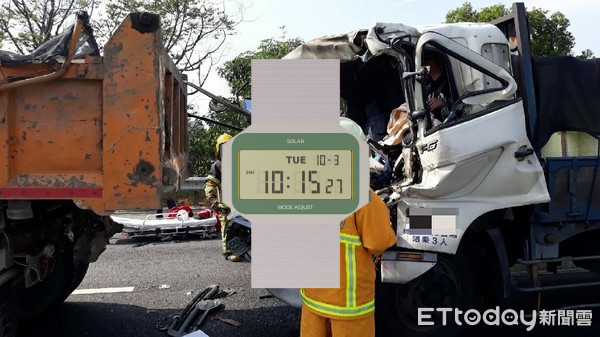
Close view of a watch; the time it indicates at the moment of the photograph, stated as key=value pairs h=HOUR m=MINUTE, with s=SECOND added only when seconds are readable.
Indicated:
h=10 m=15 s=27
